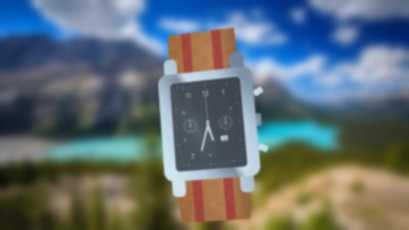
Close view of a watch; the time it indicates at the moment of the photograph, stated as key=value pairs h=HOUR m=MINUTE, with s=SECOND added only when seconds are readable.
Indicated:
h=5 m=33
